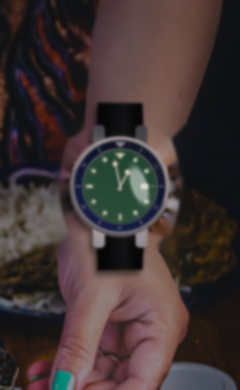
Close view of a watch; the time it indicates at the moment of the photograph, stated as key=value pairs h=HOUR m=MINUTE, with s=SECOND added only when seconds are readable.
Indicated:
h=12 m=58
